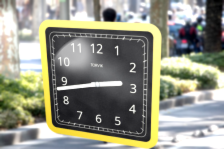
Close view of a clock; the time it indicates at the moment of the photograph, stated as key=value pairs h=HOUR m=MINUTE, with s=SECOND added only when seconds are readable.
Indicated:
h=2 m=43
